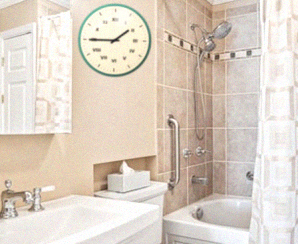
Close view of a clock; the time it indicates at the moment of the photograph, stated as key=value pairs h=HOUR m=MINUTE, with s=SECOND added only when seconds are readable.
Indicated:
h=1 m=45
